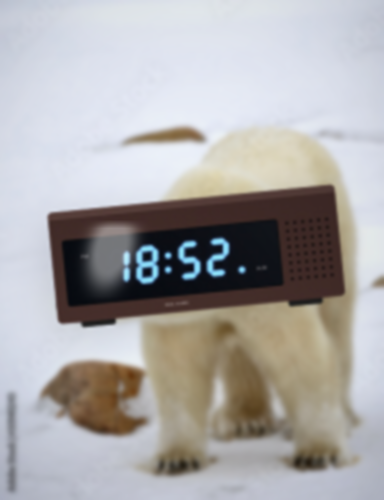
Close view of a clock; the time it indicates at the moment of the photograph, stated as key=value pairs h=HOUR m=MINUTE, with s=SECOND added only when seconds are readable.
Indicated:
h=18 m=52
